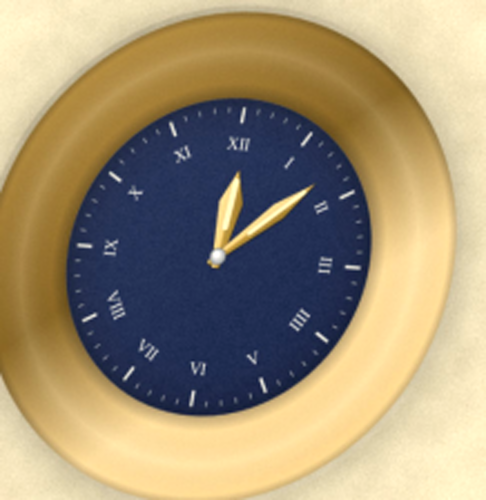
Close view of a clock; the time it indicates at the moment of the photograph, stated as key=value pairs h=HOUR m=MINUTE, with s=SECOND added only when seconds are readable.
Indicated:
h=12 m=8
